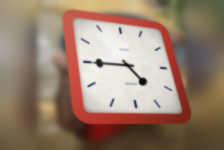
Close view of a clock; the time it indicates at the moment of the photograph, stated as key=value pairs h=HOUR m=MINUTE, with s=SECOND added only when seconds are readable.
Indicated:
h=4 m=45
